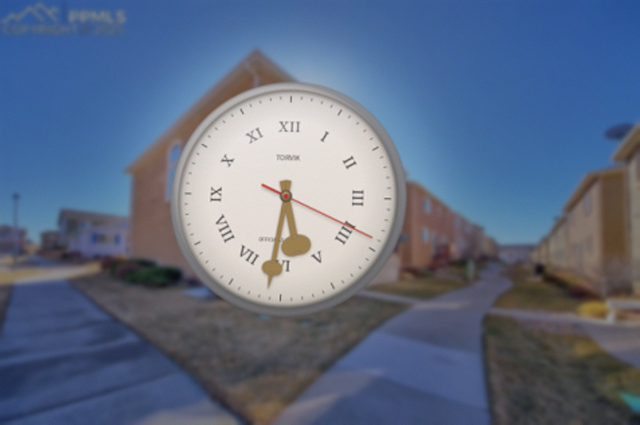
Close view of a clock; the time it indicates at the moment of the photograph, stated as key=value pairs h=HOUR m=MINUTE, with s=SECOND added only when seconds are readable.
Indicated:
h=5 m=31 s=19
